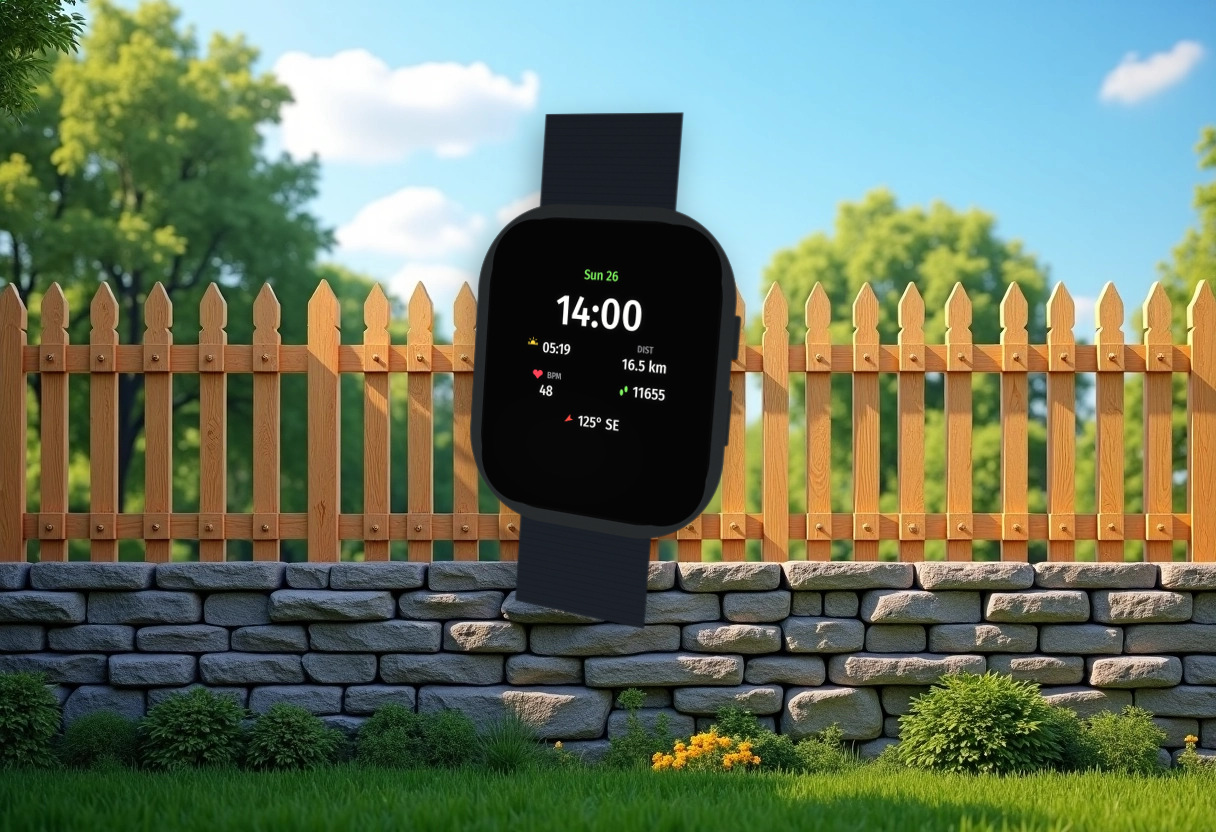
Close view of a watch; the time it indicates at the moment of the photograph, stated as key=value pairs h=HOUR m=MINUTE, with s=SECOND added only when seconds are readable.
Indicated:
h=14 m=0
